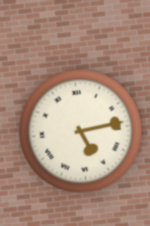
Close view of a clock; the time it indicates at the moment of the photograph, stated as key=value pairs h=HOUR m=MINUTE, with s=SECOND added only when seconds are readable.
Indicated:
h=5 m=14
